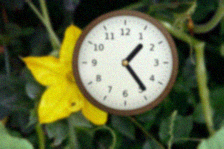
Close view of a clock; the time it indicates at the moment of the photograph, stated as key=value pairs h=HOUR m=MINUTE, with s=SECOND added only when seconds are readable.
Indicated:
h=1 m=24
